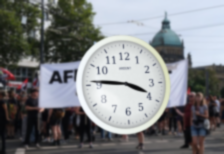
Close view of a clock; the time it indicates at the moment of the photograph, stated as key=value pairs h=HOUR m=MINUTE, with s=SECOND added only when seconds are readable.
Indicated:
h=3 m=46
